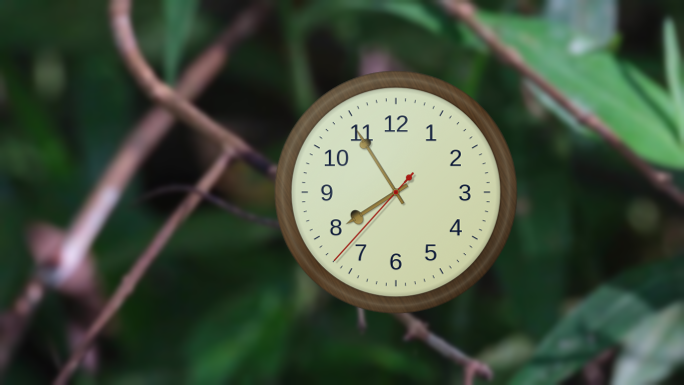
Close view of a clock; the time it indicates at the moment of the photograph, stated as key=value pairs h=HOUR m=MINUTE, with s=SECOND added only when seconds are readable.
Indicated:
h=7 m=54 s=37
